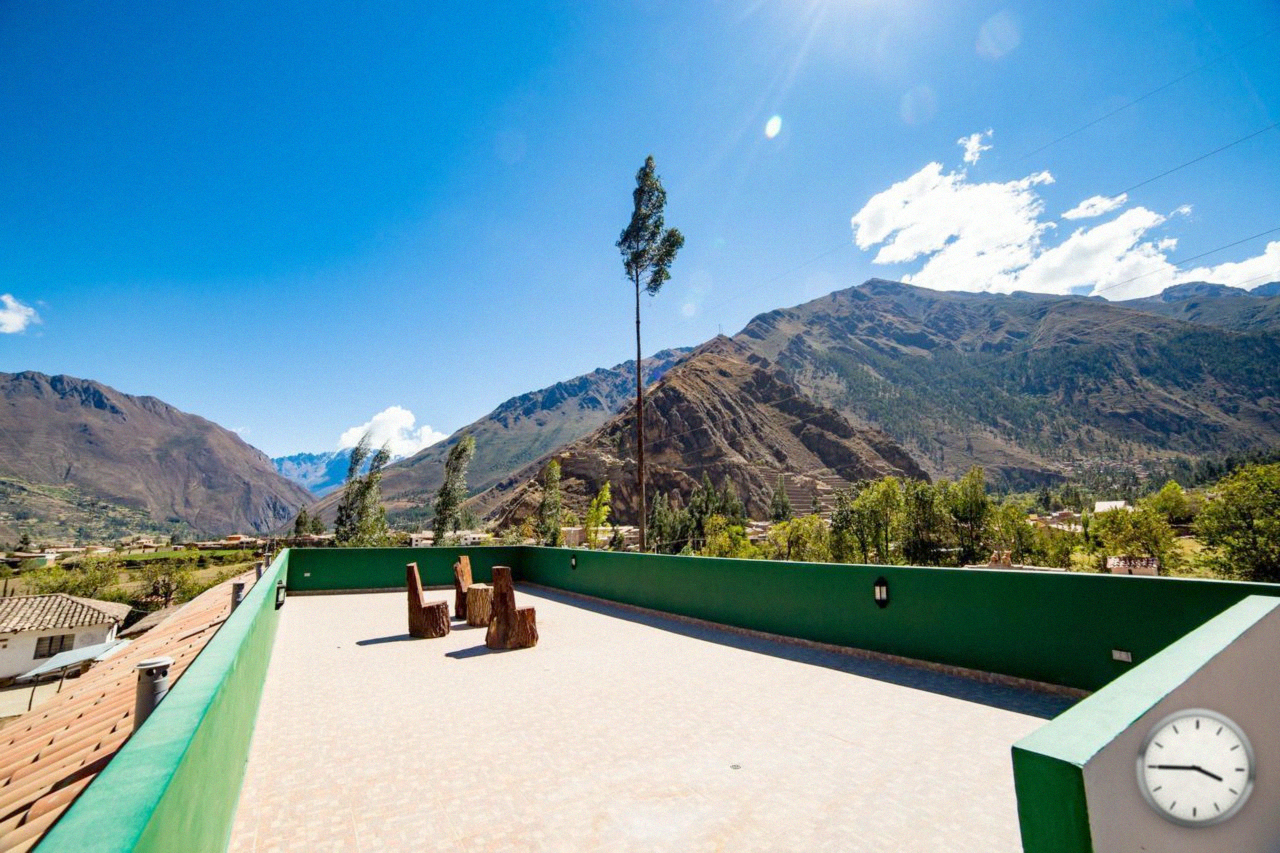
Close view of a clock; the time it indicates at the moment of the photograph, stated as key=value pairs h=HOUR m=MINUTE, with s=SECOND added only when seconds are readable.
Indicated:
h=3 m=45
